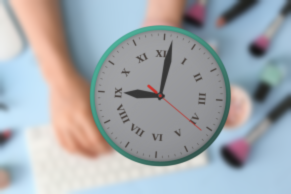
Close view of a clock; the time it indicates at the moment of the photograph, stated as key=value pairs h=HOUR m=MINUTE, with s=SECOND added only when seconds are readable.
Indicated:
h=9 m=1 s=21
